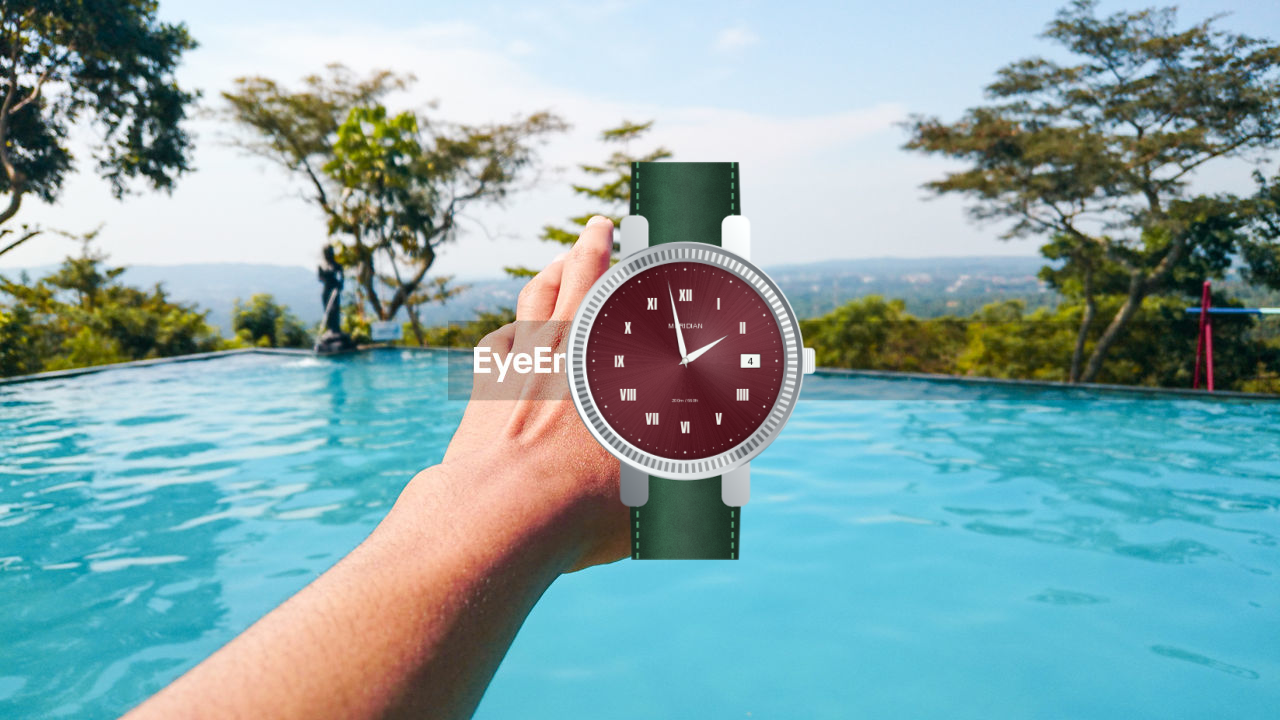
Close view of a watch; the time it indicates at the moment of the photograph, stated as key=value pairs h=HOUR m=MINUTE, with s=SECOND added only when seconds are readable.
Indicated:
h=1 m=58
